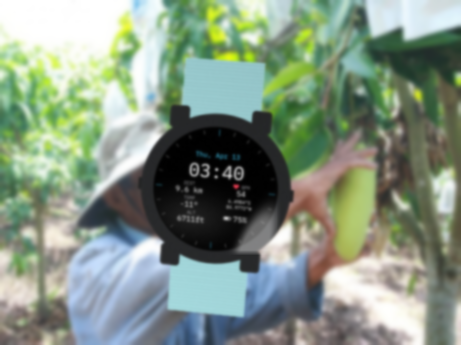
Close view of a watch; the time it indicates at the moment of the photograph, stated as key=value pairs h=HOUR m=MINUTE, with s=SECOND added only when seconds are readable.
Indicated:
h=3 m=40
